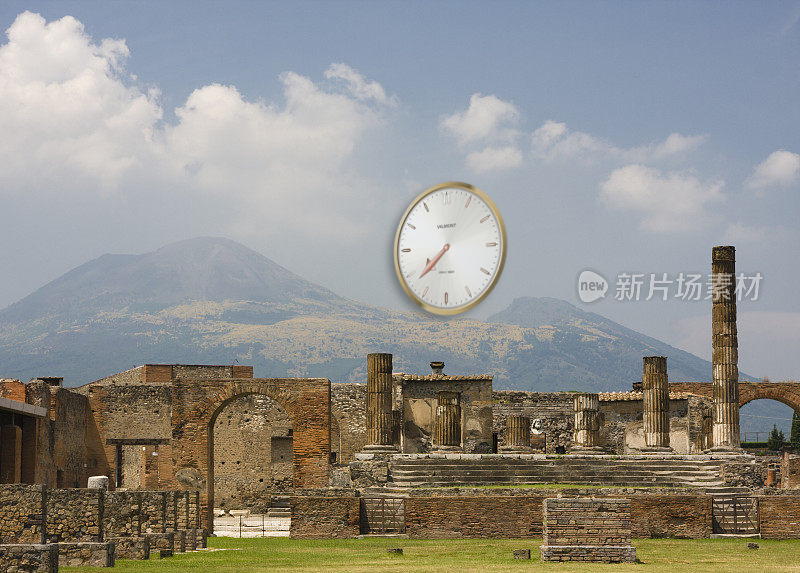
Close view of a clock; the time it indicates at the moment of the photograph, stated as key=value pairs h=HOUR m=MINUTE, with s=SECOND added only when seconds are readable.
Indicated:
h=7 m=38
